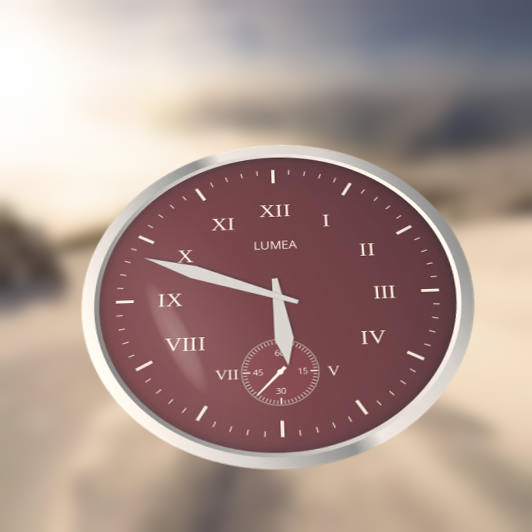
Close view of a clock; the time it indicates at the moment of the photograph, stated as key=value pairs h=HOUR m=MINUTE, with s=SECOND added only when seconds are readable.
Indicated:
h=5 m=48 s=37
